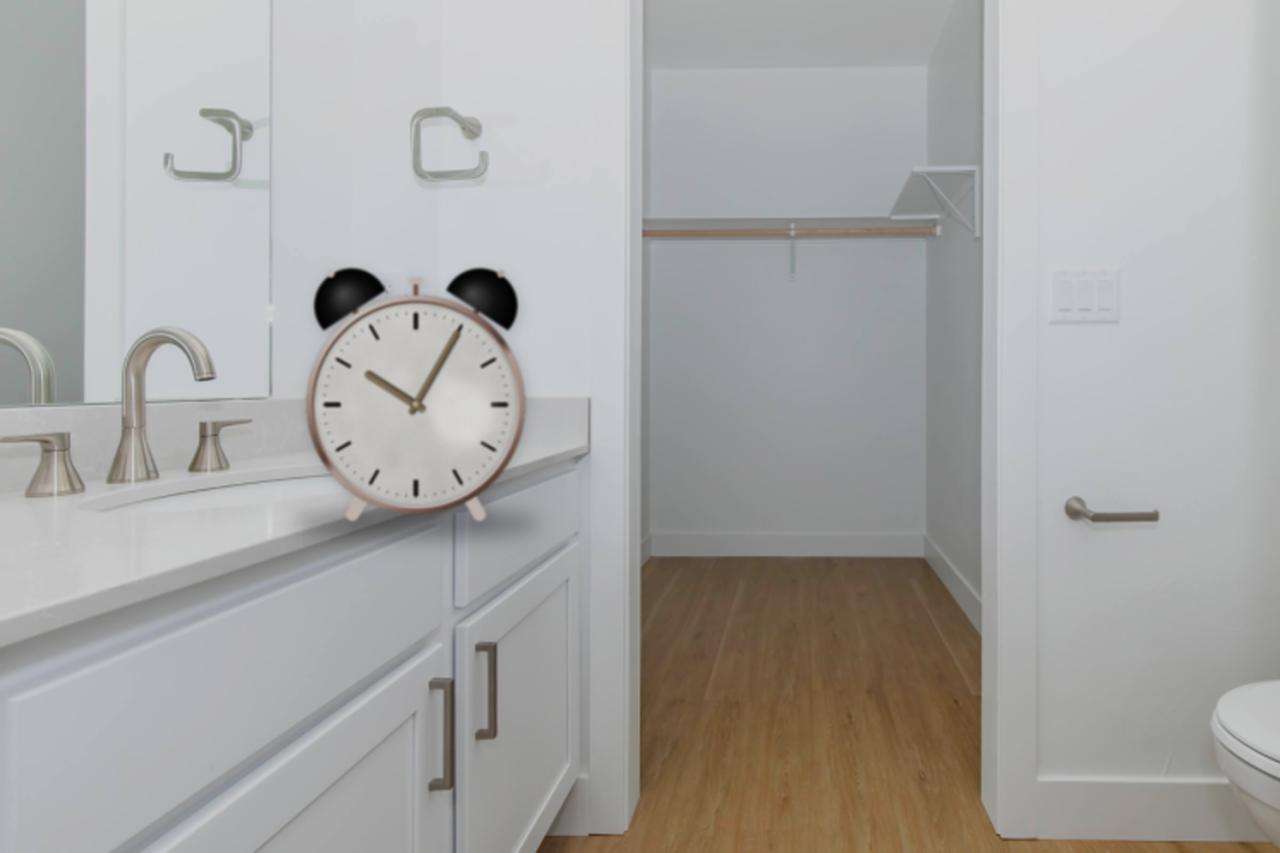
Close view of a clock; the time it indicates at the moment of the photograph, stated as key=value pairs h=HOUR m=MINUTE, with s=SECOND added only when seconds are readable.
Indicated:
h=10 m=5
